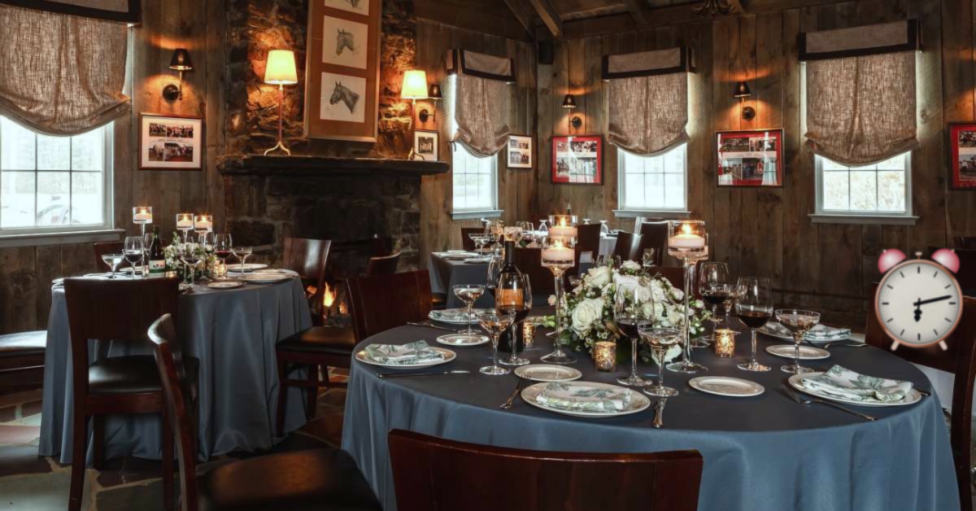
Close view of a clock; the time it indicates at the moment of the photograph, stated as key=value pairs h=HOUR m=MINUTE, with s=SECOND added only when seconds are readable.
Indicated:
h=6 m=13
